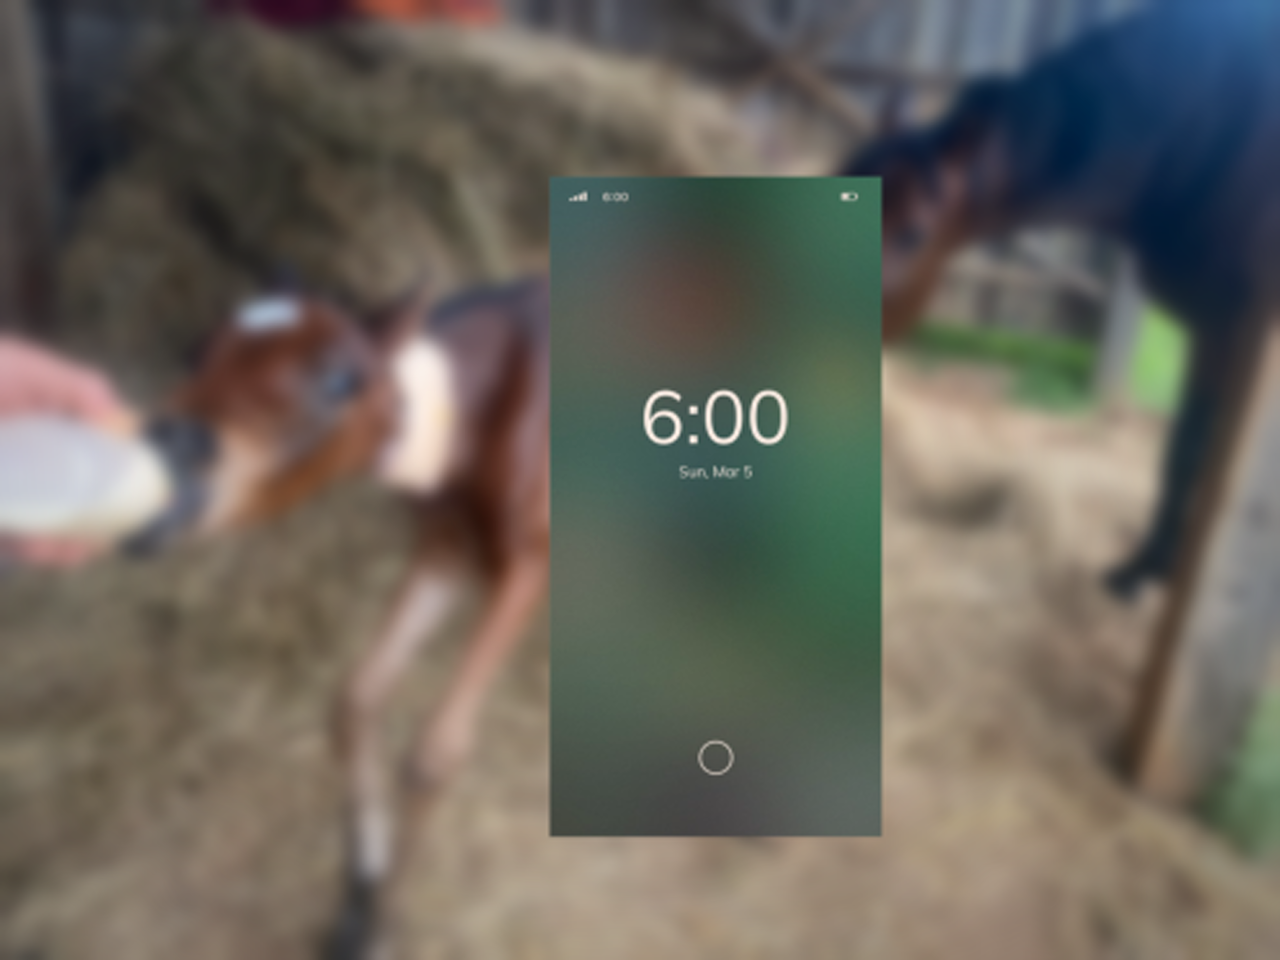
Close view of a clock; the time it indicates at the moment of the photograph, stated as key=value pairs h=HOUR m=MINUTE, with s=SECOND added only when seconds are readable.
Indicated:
h=6 m=0
